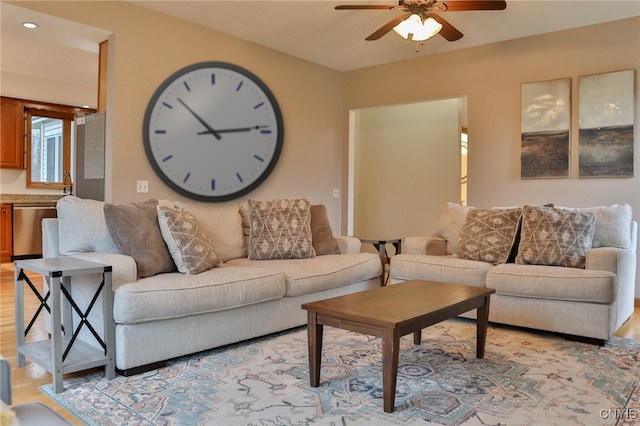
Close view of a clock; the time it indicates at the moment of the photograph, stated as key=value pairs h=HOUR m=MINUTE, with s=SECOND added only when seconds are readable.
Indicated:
h=2 m=52 s=14
